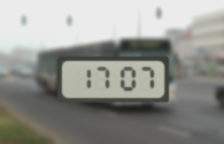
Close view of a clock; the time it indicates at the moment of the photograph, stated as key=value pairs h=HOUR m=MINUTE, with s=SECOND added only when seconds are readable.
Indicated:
h=17 m=7
